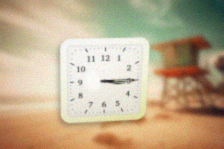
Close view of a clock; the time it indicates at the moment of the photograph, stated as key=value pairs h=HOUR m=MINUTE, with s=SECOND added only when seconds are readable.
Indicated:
h=3 m=15
